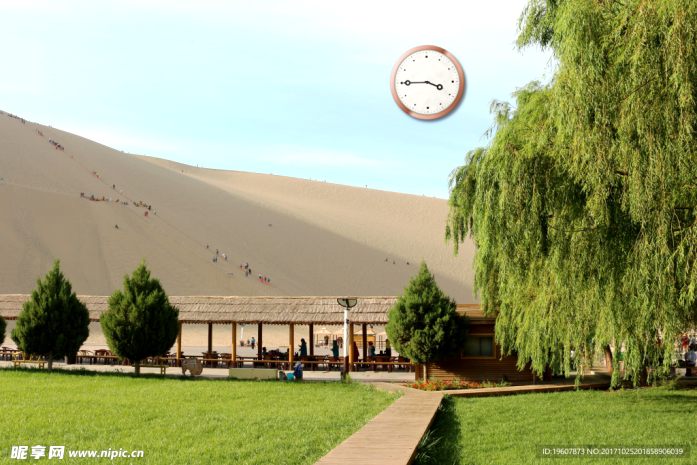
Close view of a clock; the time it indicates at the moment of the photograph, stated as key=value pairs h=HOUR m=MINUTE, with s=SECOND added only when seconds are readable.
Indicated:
h=3 m=45
